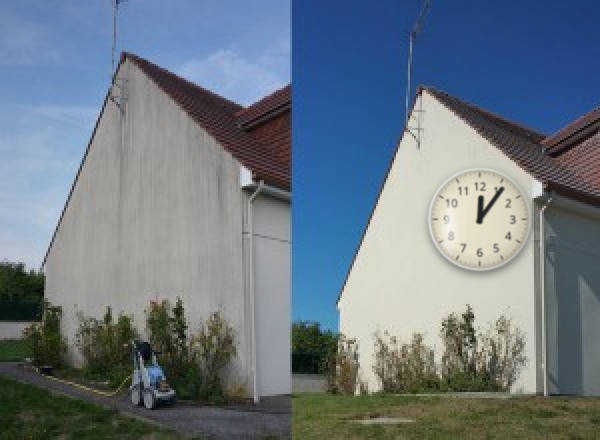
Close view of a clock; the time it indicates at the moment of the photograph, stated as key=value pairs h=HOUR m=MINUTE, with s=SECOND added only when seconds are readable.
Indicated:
h=12 m=6
